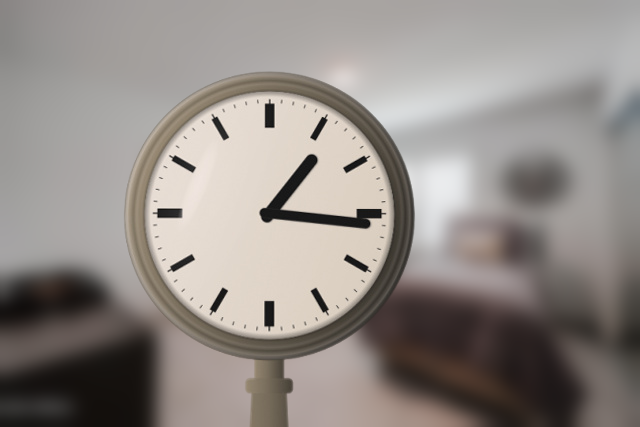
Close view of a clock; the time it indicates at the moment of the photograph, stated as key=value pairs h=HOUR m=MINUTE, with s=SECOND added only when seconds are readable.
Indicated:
h=1 m=16
